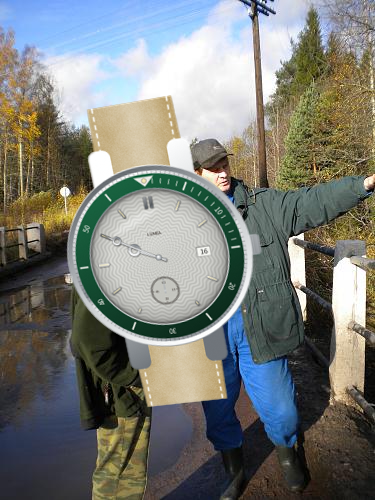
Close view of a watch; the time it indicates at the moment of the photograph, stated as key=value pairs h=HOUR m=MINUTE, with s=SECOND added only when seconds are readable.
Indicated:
h=9 m=50
